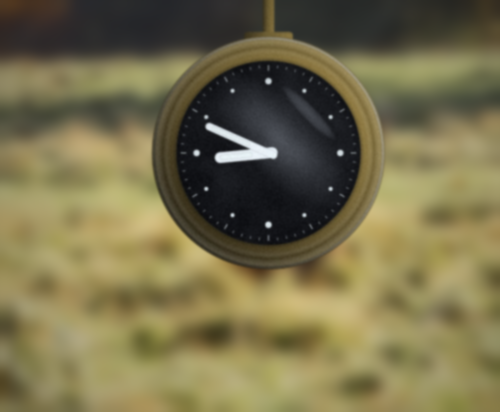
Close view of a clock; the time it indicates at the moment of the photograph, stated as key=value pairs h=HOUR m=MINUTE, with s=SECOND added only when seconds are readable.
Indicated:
h=8 m=49
